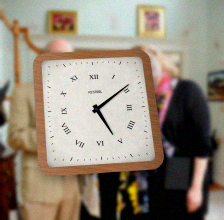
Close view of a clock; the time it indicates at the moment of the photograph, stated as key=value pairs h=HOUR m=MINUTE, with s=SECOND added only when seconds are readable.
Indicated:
h=5 m=9
